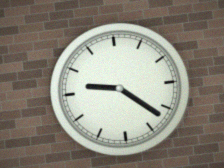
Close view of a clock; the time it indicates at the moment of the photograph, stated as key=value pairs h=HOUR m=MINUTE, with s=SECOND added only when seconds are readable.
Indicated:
h=9 m=22
